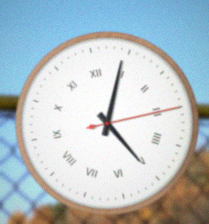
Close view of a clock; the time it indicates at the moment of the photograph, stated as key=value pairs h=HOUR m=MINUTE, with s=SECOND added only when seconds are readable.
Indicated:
h=5 m=4 s=15
